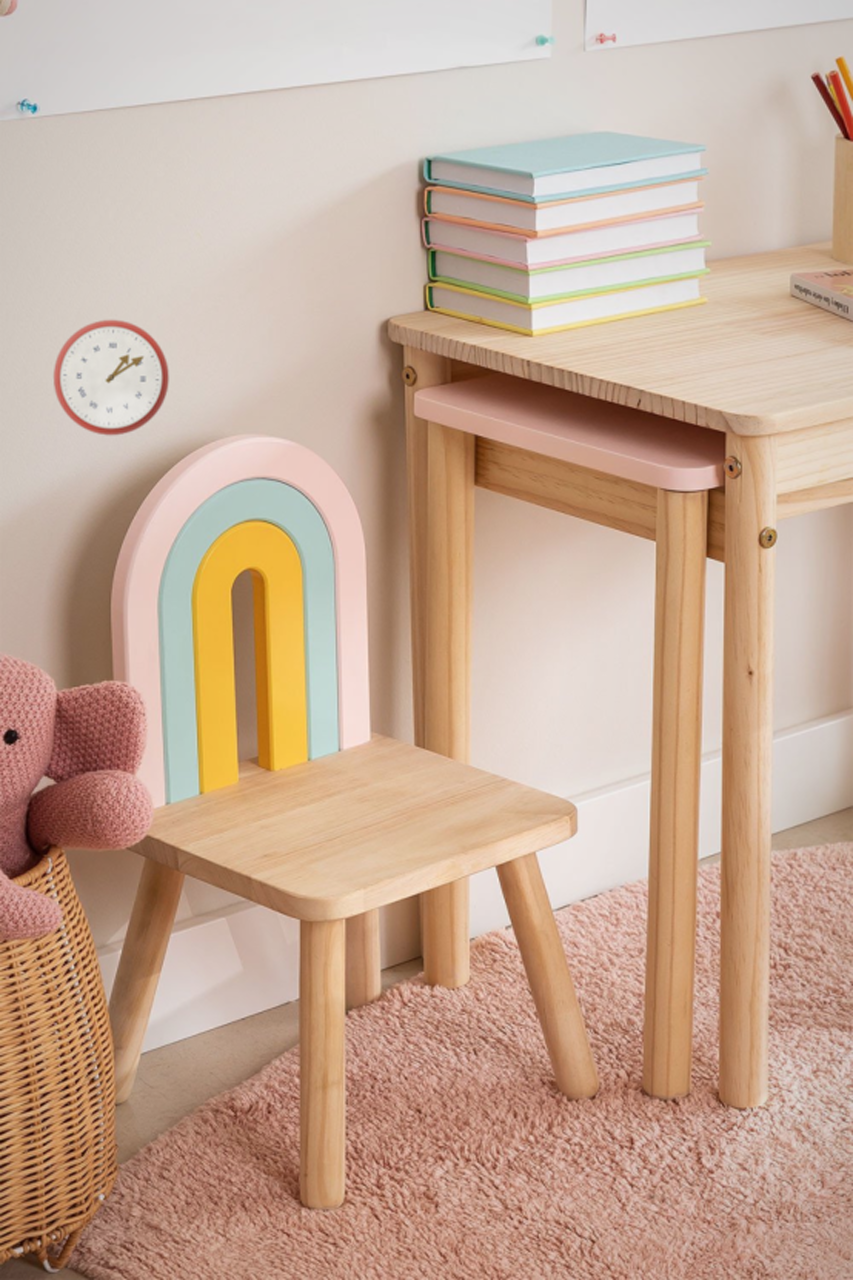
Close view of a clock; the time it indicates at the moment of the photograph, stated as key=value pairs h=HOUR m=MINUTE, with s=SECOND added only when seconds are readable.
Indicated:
h=1 m=9
